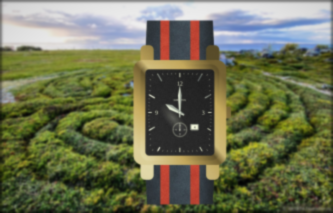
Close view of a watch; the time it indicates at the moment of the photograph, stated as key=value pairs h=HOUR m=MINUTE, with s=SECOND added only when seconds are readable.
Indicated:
h=10 m=0
